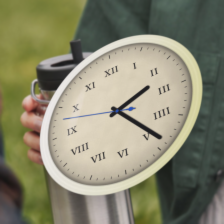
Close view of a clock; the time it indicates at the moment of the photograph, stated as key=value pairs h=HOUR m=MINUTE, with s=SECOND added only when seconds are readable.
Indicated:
h=2 m=23 s=48
